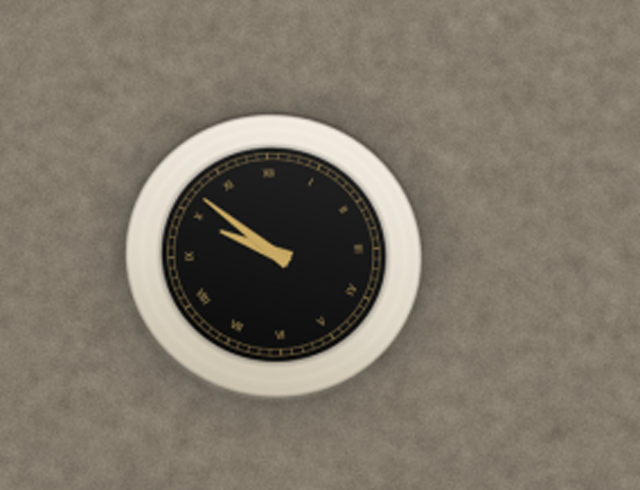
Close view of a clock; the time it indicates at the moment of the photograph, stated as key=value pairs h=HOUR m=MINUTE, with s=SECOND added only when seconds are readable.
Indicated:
h=9 m=52
